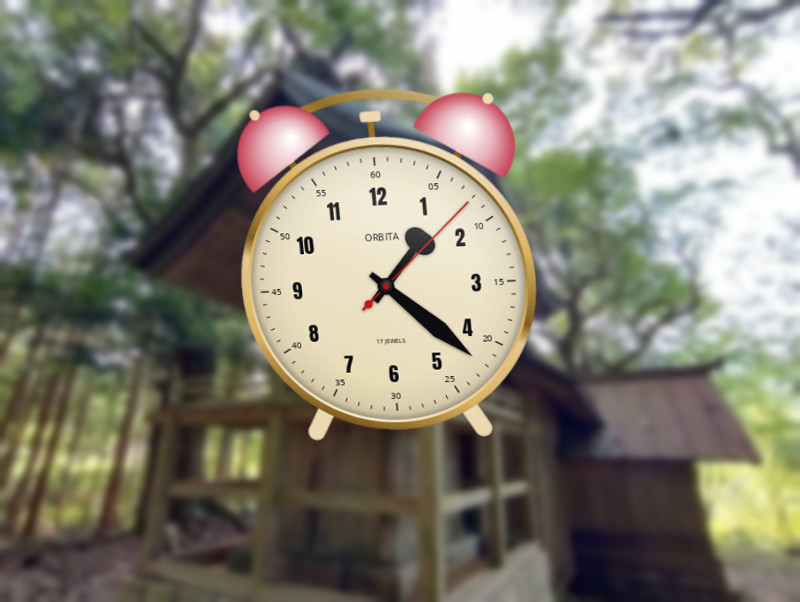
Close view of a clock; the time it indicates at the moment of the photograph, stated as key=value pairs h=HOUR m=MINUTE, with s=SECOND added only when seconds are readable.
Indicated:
h=1 m=22 s=8
